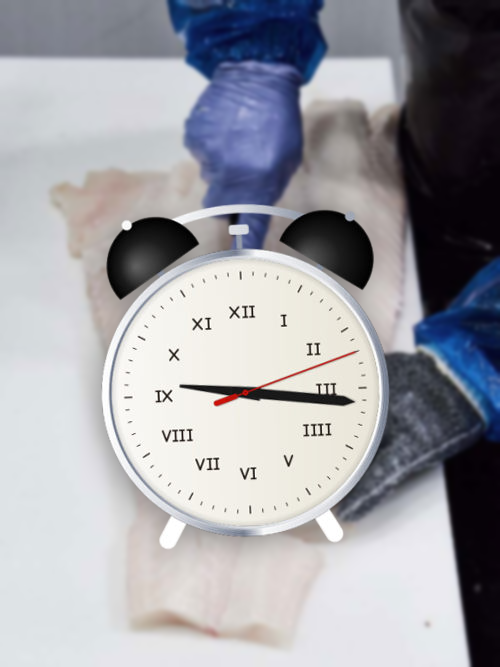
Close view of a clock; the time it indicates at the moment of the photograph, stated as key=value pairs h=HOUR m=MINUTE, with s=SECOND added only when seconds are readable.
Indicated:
h=9 m=16 s=12
